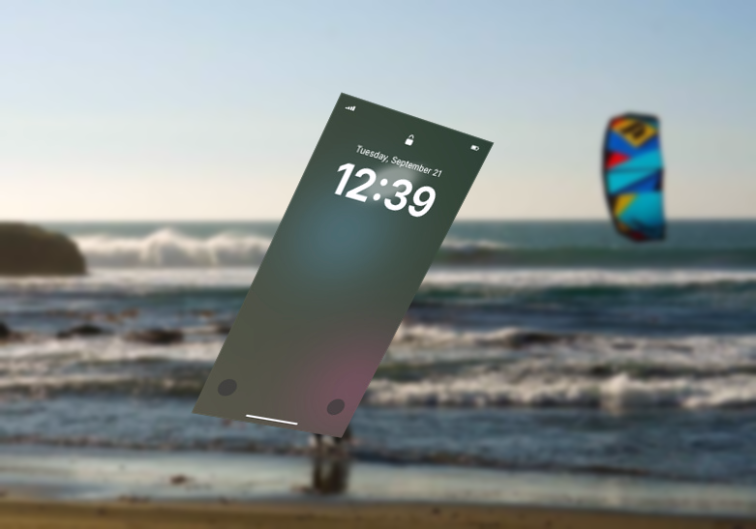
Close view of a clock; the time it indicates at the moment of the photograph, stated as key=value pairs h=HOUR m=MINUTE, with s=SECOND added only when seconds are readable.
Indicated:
h=12 m=39
